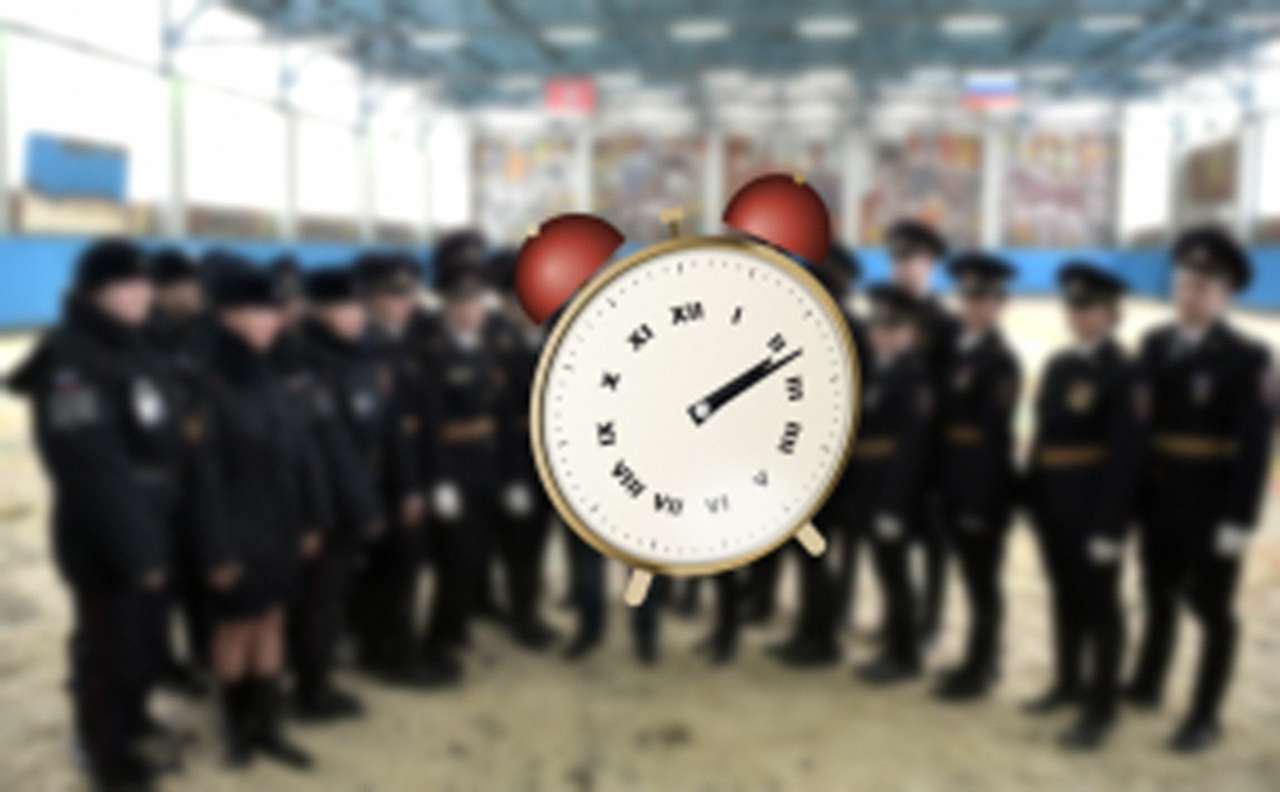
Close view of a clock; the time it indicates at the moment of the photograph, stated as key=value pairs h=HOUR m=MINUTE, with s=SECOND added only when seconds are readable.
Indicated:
h=2 m=12
